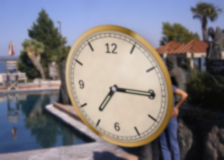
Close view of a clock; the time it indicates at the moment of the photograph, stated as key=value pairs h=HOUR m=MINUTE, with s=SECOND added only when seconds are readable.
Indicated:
h=7 m=15
